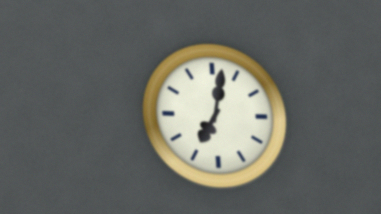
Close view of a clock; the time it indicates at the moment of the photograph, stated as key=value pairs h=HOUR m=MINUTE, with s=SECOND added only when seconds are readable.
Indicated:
h=7 m=2
